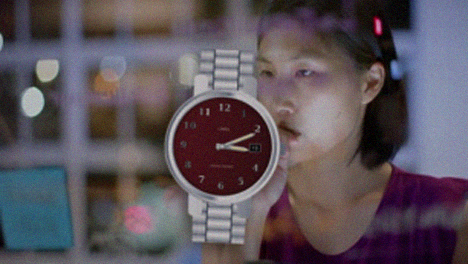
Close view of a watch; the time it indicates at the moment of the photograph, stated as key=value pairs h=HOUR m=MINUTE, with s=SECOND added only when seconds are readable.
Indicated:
h=3 m=11
